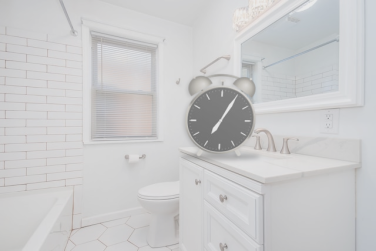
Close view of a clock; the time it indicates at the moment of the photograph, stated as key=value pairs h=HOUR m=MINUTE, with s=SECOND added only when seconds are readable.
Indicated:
h=7 m=5
